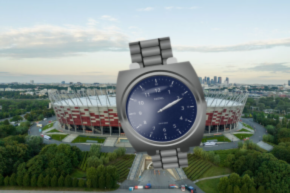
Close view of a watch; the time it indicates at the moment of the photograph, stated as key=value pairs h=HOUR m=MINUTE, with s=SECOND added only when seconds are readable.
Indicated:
h=2 m=11
